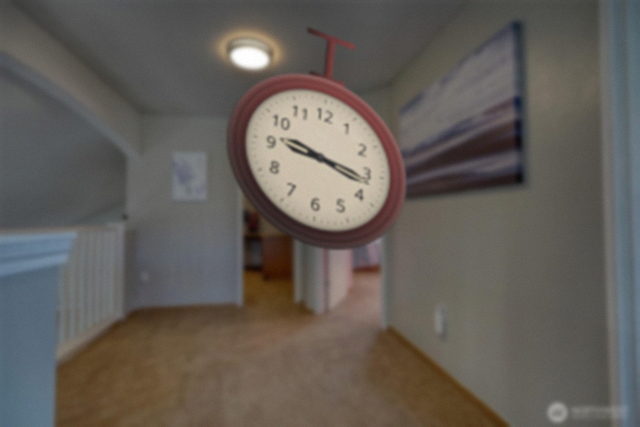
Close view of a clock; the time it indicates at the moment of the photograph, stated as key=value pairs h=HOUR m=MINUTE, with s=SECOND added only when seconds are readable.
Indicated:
h=9 m=17
